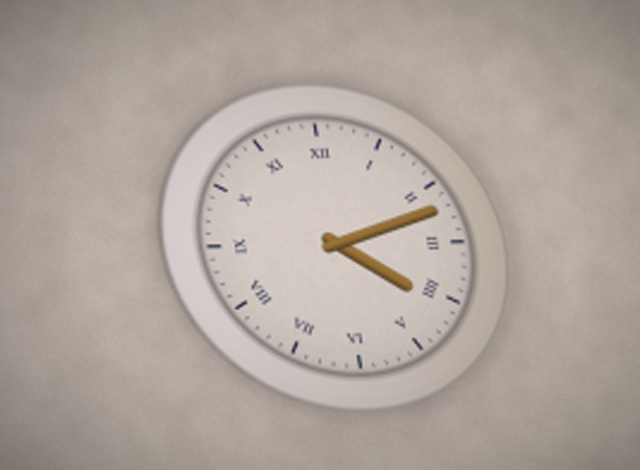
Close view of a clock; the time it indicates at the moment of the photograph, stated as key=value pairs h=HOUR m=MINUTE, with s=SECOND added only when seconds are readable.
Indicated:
h=4 m=12
